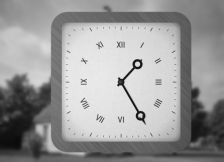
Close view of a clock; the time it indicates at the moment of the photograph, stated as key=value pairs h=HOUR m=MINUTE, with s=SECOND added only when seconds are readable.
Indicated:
h=1 m=25
